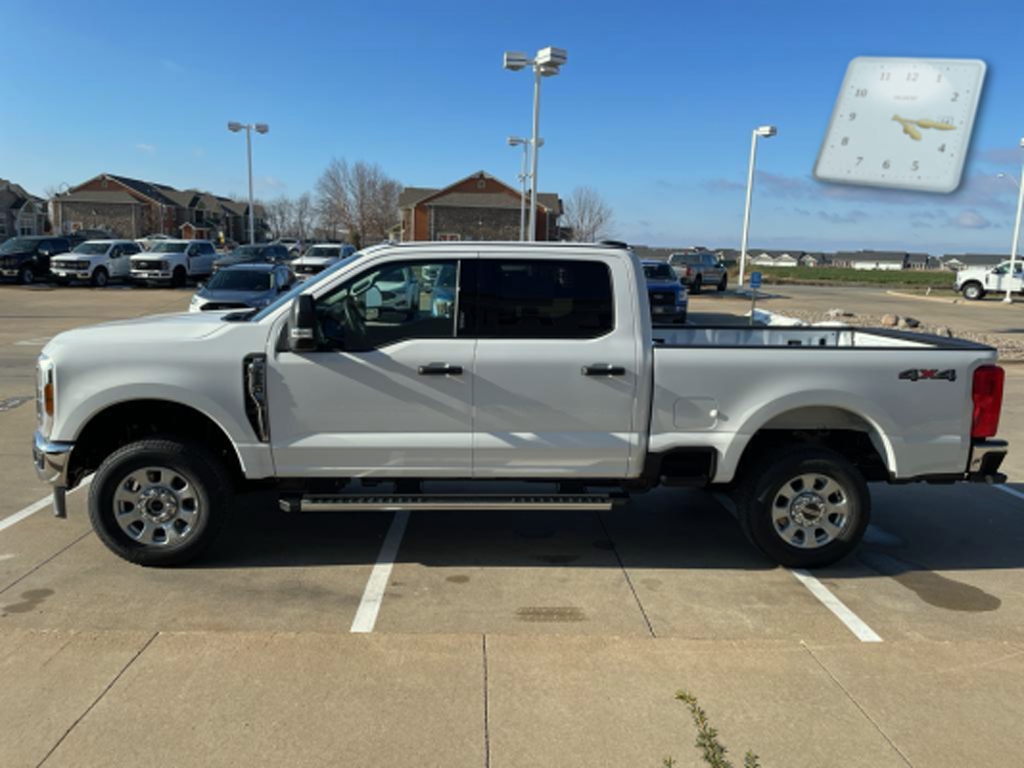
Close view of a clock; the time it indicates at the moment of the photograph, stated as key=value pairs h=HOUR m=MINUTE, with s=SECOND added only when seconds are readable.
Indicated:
h=4 m=16
